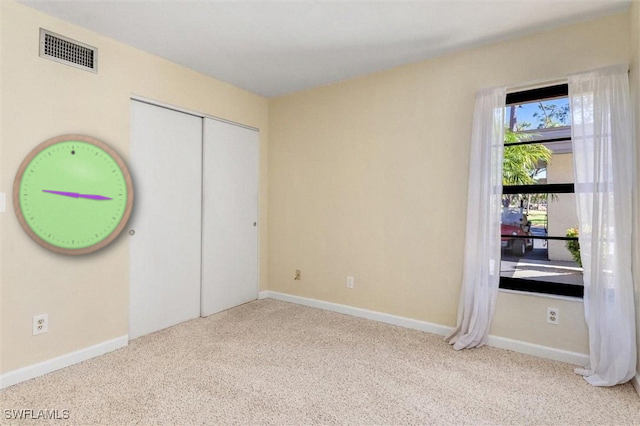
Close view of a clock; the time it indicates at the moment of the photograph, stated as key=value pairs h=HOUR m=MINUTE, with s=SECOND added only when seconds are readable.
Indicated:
h=9 m=16
